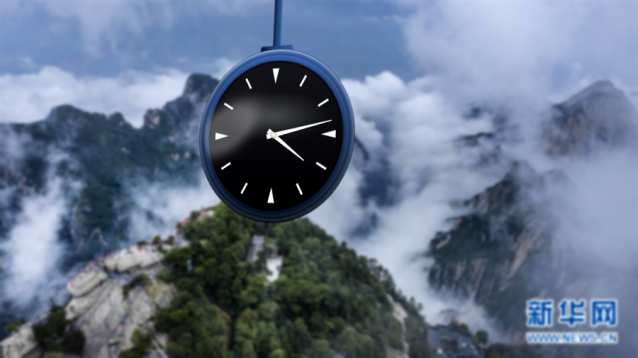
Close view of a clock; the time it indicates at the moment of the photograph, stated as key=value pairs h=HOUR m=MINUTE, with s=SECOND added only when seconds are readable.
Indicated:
h=4 m=13
